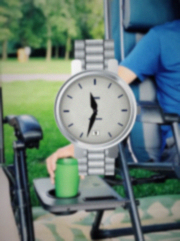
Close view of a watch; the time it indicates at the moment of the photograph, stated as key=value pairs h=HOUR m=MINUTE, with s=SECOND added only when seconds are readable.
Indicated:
h=11 m=33
